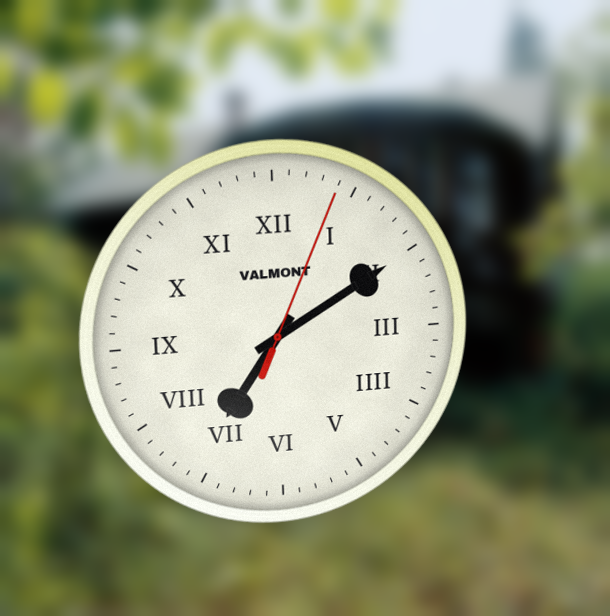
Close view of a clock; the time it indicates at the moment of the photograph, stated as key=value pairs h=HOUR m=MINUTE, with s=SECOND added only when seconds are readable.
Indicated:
h=7 m=10 s=4
